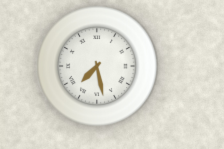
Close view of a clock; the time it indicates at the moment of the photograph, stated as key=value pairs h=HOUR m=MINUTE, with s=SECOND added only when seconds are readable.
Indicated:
h=7 m=28
